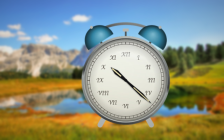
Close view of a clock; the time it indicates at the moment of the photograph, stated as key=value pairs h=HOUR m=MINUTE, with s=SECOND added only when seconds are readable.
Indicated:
h=10 m=22
